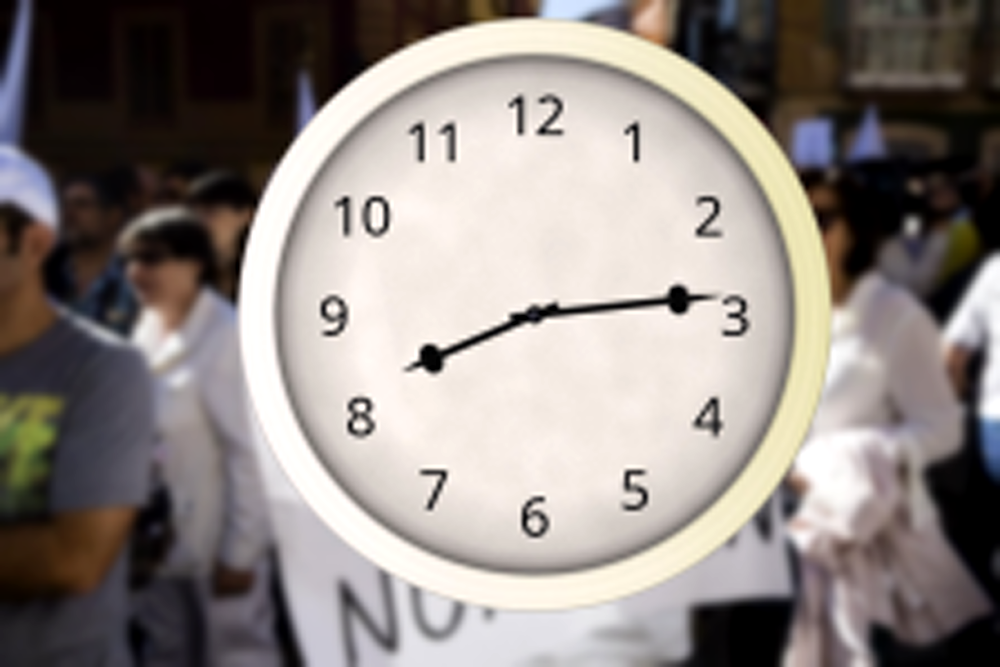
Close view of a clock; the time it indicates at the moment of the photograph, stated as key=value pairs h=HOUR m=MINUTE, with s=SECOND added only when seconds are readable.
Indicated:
h=8 m=14
